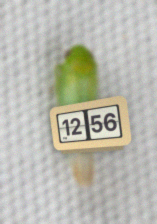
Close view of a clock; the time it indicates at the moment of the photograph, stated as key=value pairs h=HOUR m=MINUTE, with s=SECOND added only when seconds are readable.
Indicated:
h=12 m=56
